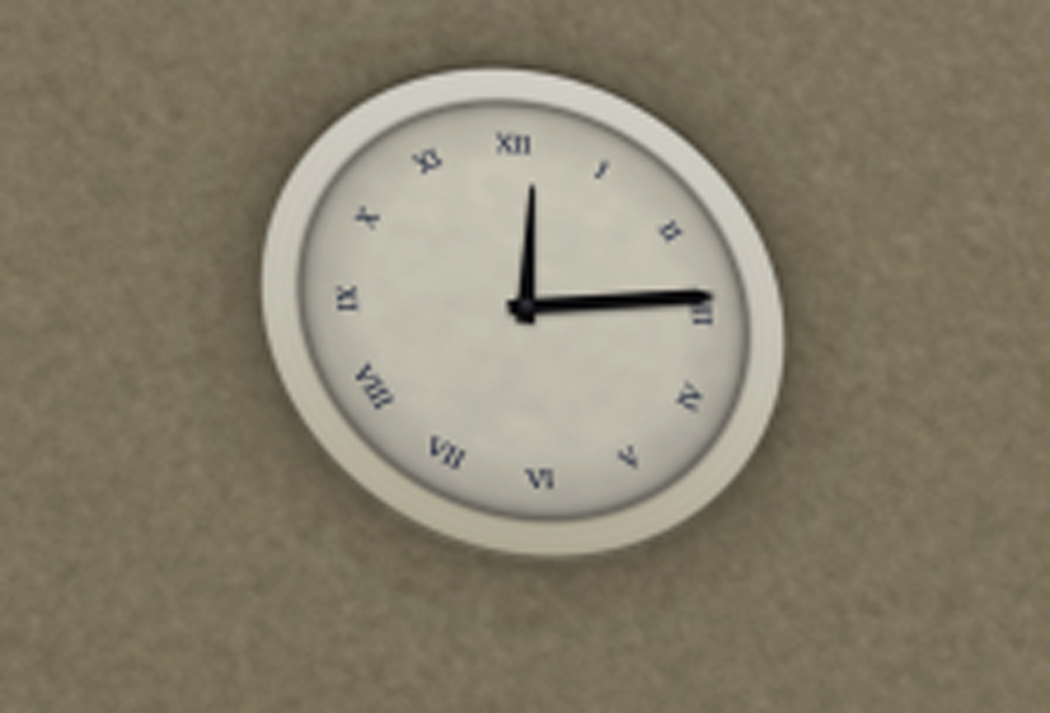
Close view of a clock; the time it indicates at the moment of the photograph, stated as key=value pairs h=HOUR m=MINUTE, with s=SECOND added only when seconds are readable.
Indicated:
h=12 m=14
